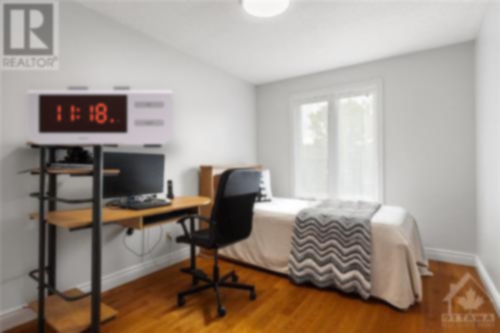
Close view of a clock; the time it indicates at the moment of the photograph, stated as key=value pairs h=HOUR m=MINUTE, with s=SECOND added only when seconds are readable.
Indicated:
h=11 m=18
